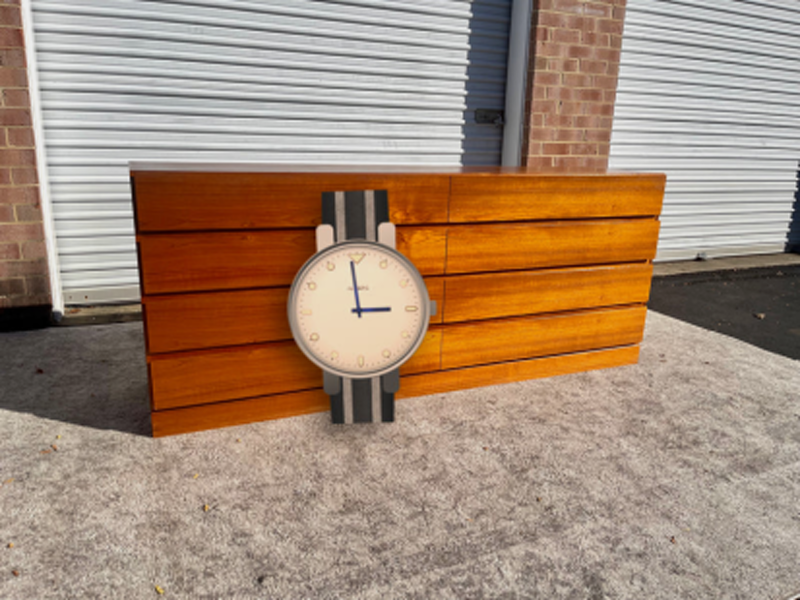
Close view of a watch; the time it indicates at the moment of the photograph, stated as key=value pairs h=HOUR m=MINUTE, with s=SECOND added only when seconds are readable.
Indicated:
h=2 m=59
